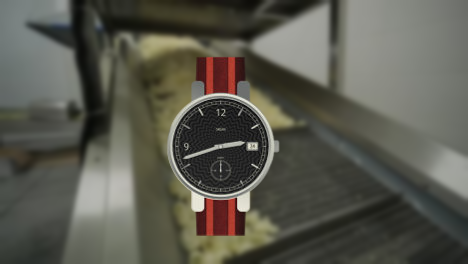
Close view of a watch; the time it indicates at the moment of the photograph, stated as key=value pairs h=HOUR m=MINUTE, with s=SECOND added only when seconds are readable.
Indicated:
h=2 m=42
